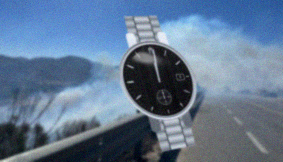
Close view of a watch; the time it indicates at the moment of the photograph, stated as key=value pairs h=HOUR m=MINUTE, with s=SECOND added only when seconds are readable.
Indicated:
h=12 m=1
